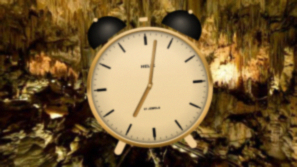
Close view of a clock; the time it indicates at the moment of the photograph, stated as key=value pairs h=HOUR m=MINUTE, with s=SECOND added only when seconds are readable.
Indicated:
h=7 m=2
